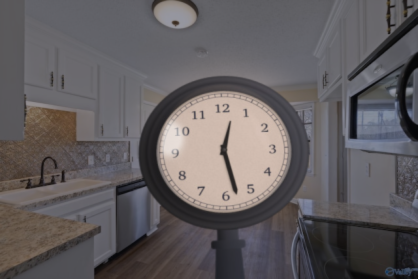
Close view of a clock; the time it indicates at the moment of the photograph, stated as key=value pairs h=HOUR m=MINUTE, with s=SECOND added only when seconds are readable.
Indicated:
h=12 m=28
